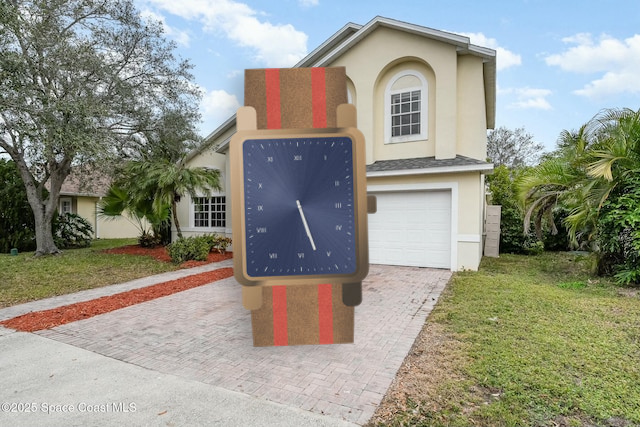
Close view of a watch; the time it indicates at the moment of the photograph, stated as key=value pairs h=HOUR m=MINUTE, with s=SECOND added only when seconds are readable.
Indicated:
h=5 m=27
